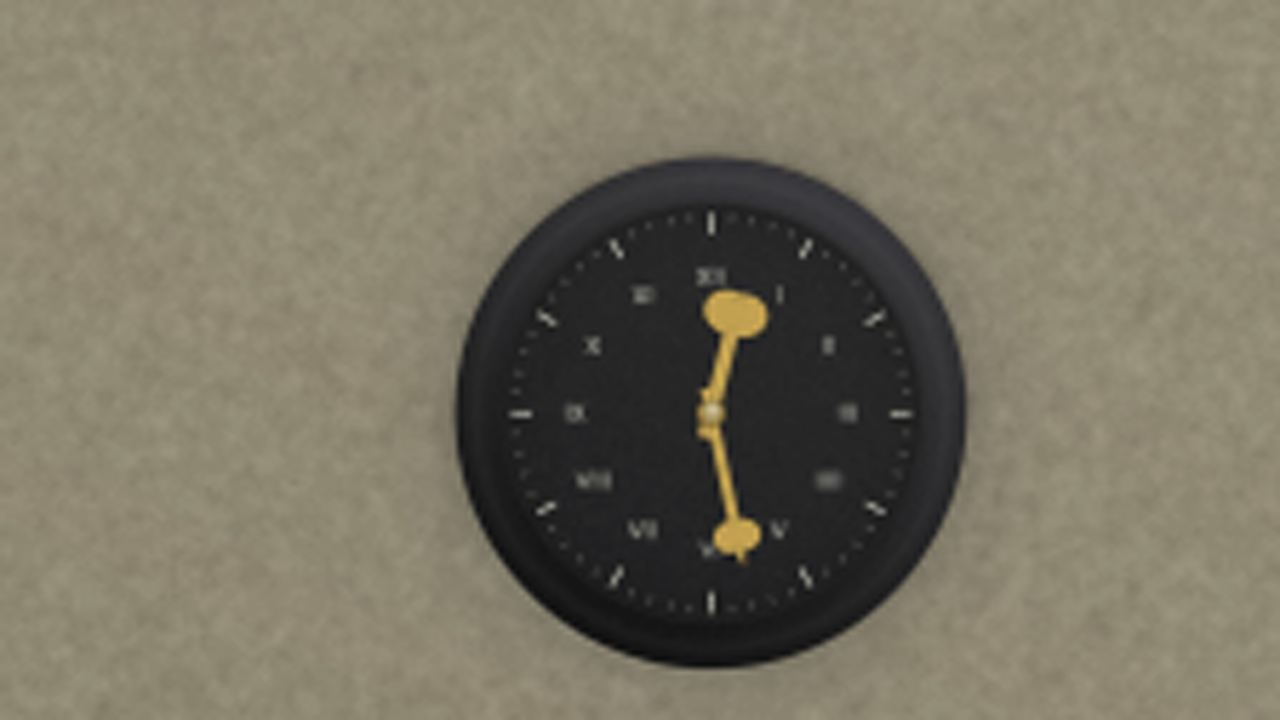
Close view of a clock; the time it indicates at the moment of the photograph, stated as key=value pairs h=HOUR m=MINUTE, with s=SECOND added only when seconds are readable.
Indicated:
h=12 m=28
